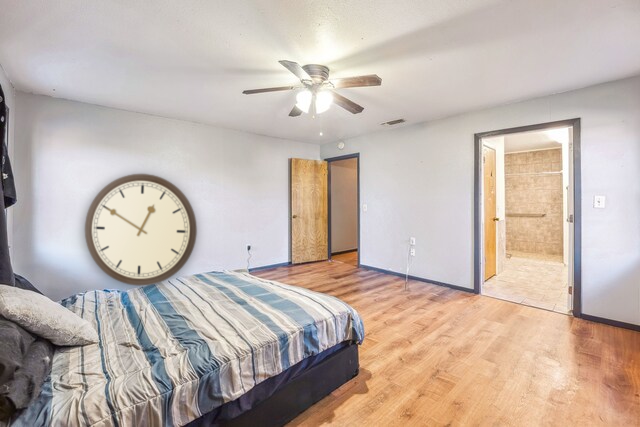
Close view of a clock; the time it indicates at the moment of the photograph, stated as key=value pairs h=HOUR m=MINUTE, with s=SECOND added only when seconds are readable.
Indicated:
h=12 m=50
